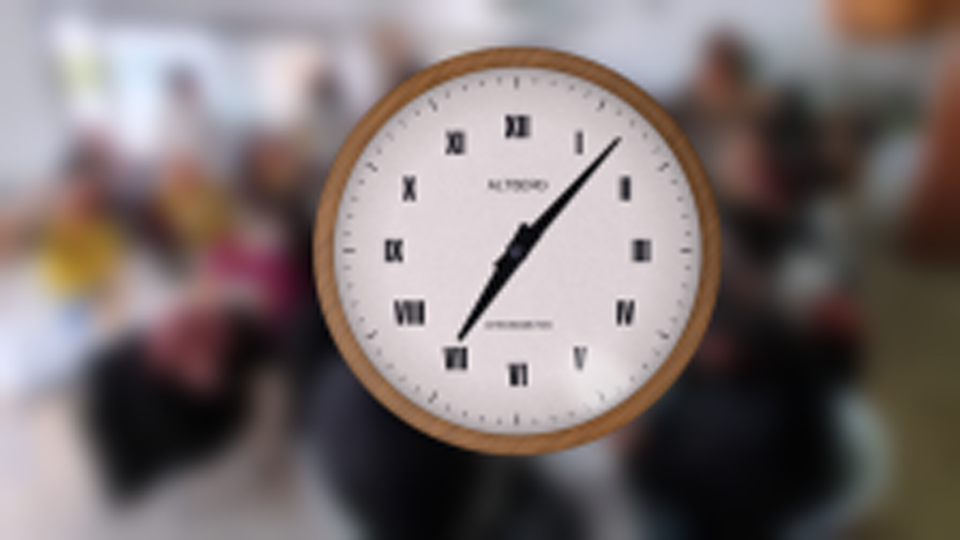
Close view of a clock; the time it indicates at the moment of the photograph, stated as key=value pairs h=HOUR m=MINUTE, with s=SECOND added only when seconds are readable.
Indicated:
h=7 m=7
